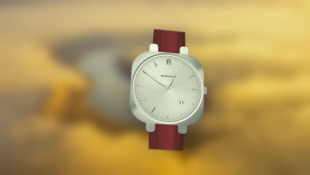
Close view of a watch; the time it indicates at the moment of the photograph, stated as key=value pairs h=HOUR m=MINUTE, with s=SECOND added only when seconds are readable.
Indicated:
h=12 m=50
